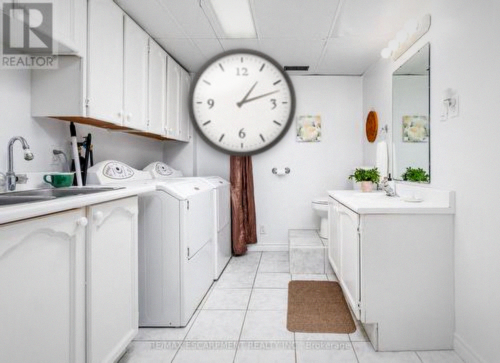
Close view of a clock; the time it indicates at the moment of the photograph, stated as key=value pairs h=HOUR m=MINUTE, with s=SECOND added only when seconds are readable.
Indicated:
h=1 m=12
